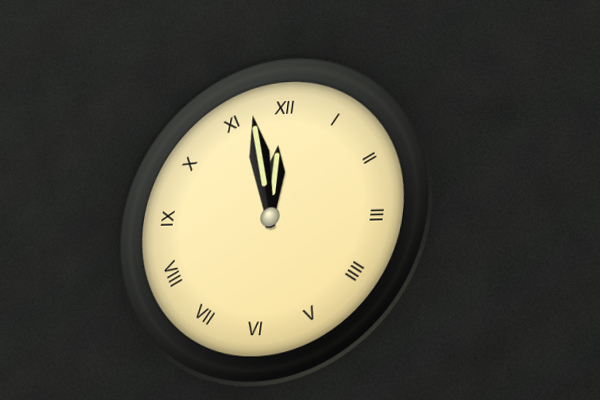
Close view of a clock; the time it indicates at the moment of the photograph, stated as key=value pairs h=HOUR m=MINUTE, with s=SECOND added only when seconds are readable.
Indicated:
h=11 m=57
